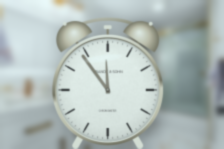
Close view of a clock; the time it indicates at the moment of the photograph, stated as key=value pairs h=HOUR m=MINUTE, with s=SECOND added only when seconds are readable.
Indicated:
h=11 m=54
